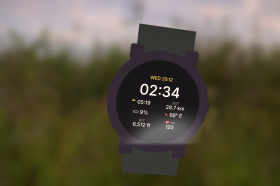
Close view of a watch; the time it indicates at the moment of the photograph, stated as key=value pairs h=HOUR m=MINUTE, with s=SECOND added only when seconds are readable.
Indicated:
h=2 m=34
